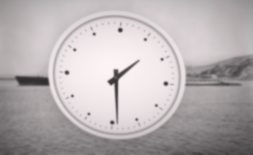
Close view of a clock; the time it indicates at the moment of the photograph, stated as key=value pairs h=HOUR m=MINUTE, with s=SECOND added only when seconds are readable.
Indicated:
h=1 m=29
